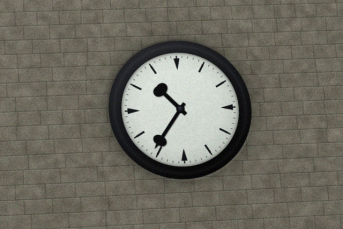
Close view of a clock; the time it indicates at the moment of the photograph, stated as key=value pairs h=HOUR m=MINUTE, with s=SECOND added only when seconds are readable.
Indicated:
h=10 m=36
